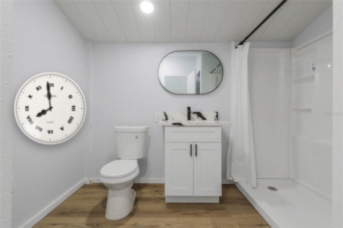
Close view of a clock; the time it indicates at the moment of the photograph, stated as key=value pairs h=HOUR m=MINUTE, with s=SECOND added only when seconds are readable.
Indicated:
h=7 m=59
